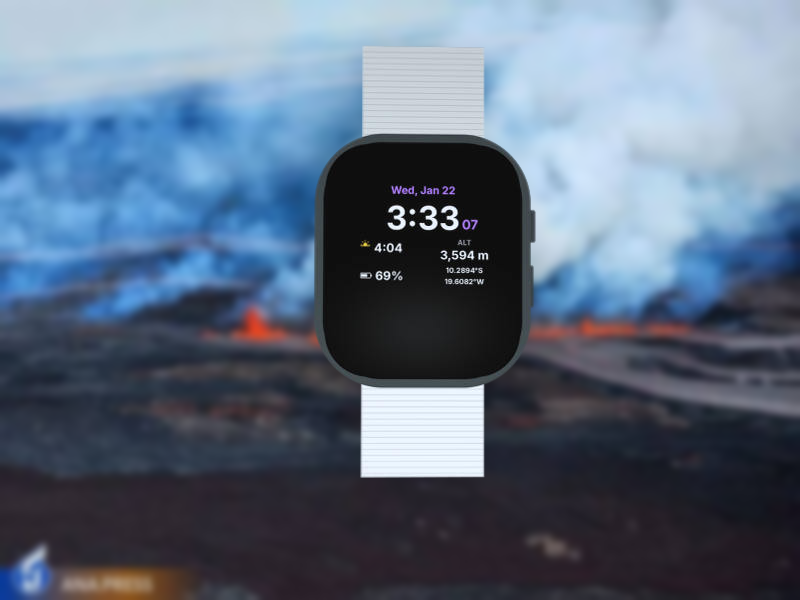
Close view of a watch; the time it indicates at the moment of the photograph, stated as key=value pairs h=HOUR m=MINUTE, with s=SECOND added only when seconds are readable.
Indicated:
h=3 m=33 s=7
